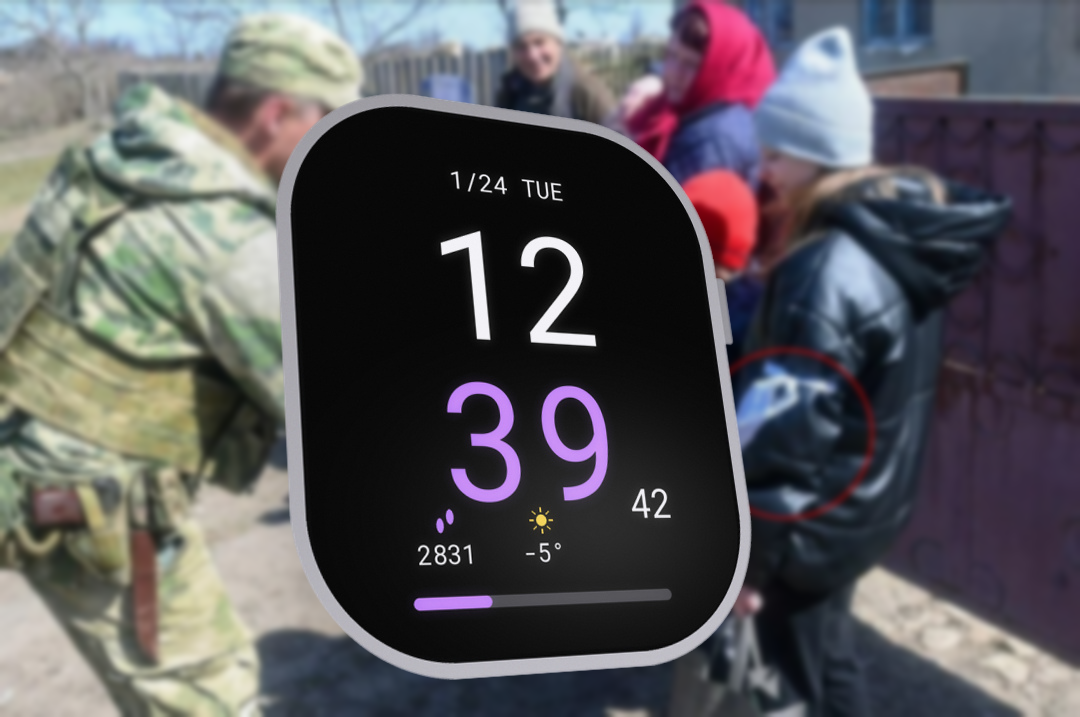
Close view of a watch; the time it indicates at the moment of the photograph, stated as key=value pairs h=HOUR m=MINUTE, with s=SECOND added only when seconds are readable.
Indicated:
h=12 m=39 s=42
